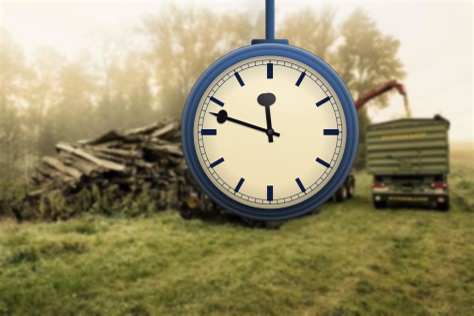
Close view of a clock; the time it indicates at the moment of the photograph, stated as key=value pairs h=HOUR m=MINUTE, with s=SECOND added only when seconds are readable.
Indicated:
h=11 m=48
